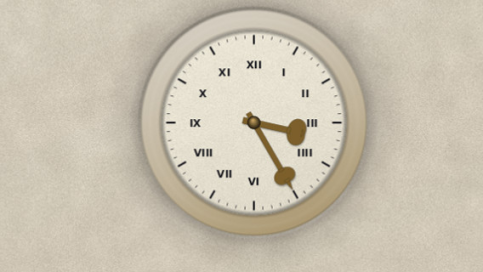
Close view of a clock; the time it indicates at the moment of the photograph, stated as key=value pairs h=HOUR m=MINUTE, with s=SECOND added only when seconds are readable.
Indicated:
h=3 m=25
